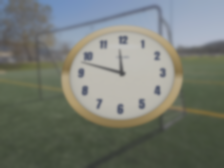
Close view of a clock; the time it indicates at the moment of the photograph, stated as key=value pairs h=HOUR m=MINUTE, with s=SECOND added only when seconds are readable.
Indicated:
h=11 m=48
